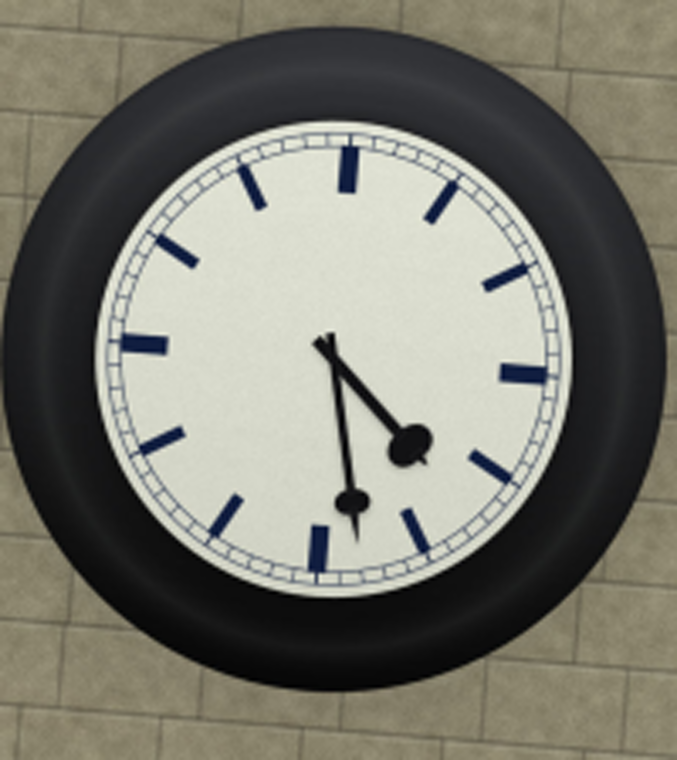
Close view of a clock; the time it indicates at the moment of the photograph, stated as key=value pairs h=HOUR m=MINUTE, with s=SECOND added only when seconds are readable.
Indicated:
h=4 m=28
